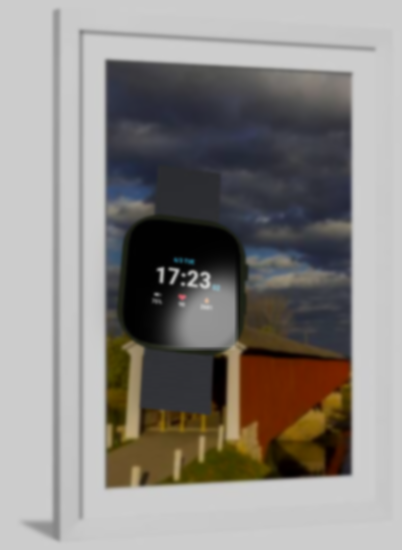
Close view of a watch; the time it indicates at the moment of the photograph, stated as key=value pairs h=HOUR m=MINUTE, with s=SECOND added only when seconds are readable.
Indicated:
h=17 m=23
